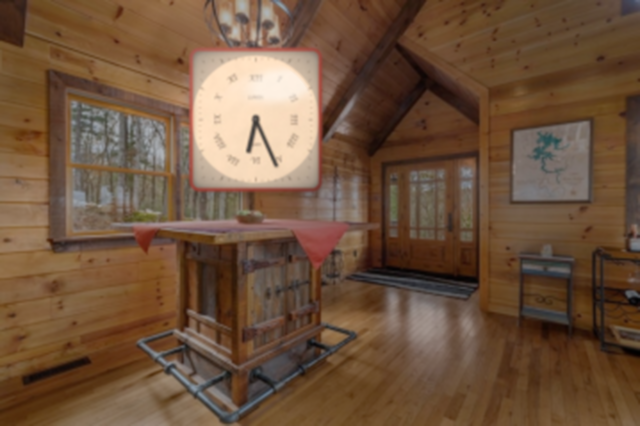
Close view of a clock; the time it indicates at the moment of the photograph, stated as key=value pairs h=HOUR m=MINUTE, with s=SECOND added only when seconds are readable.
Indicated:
h=6 m=26
